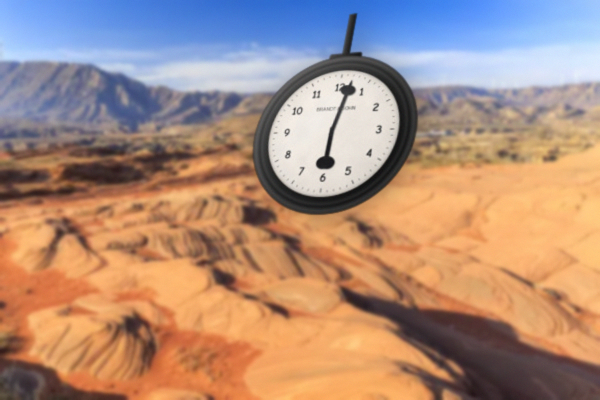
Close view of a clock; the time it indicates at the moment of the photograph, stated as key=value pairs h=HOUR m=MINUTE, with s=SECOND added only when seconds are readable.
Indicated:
h=6 m=2
